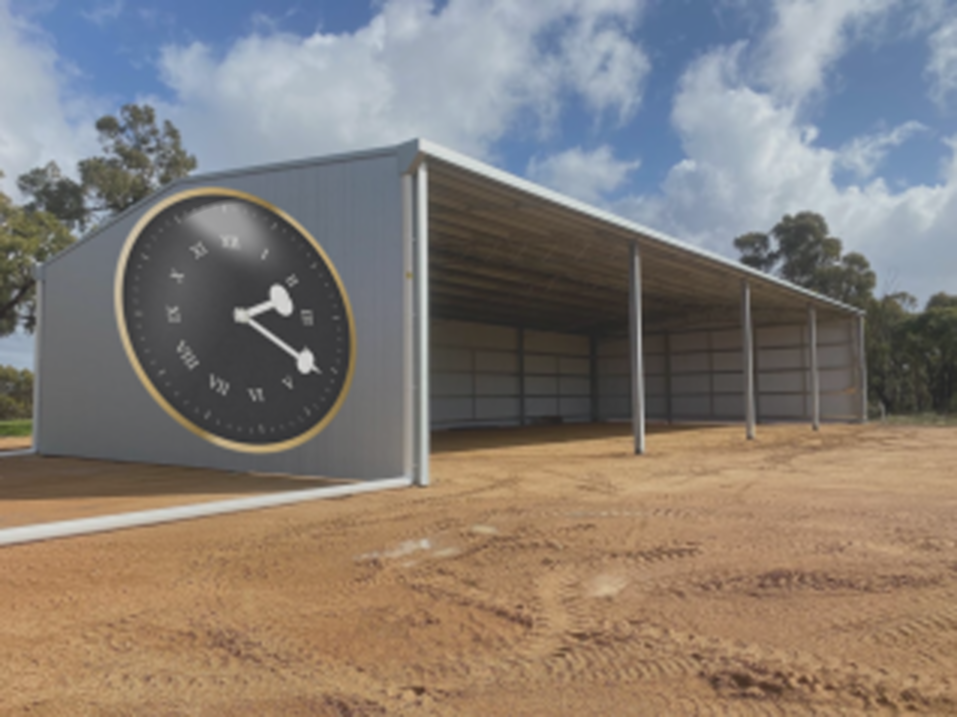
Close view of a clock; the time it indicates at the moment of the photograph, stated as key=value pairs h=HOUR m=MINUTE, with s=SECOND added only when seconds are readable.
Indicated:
h=2 m=21
